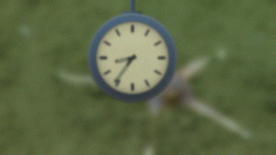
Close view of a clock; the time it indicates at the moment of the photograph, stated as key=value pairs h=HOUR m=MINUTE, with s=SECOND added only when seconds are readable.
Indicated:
h=8 m=36
